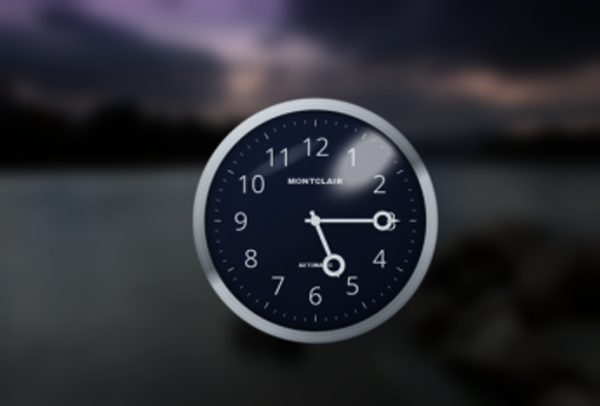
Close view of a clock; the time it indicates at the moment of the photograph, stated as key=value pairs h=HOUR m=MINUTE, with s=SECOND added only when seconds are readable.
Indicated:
h=5 m=15
